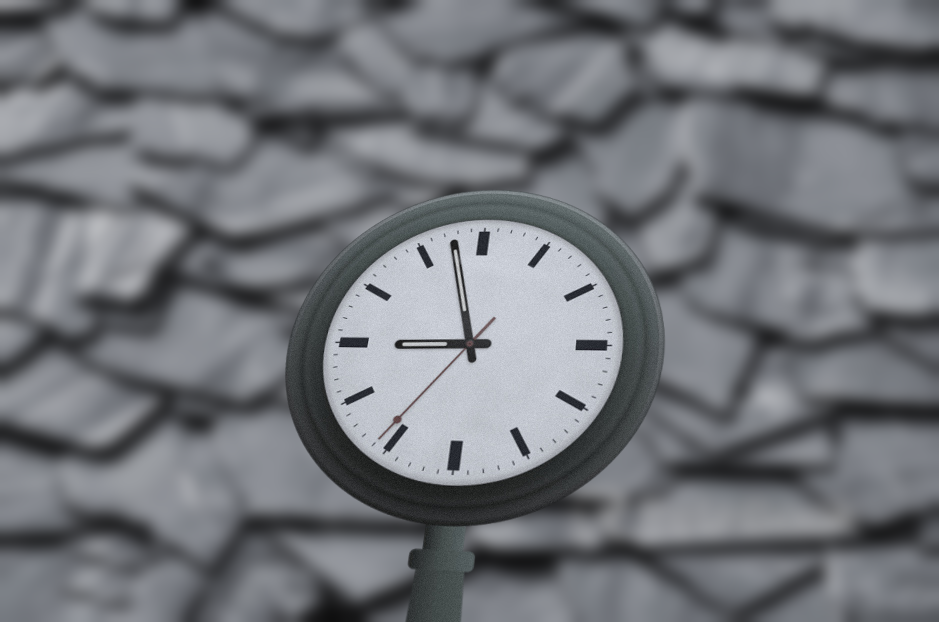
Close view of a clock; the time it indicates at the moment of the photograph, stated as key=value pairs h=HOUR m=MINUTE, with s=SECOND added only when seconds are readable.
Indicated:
h=8 m=57 s=36
